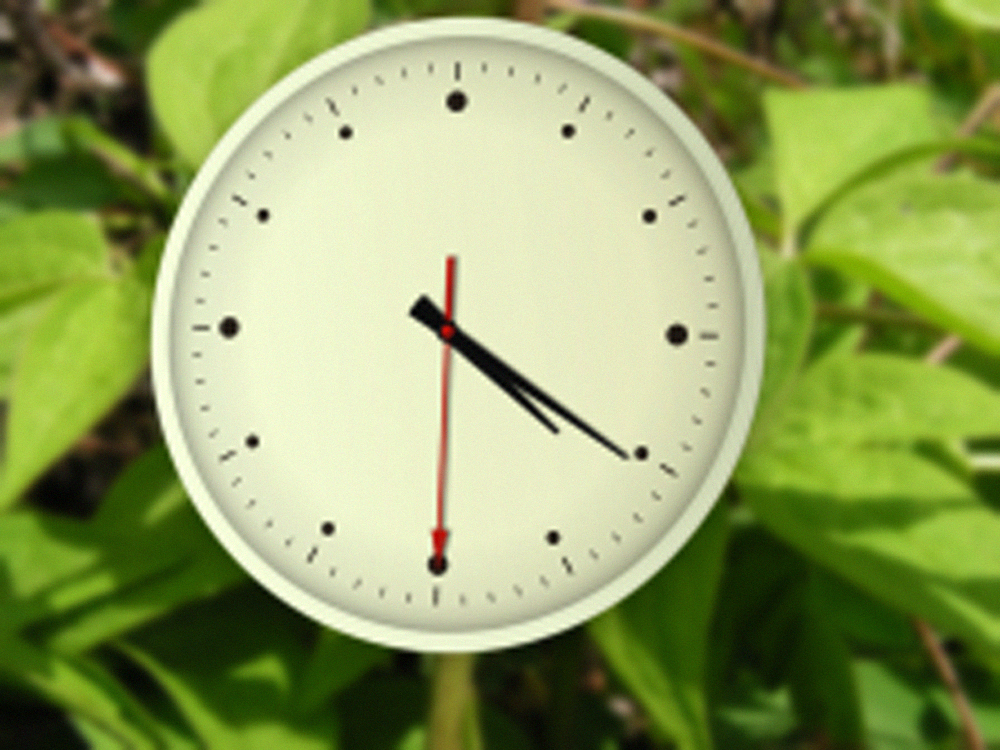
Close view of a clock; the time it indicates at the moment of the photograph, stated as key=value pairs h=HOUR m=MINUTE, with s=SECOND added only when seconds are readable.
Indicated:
h=4 m=20 s=30
